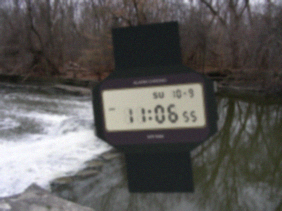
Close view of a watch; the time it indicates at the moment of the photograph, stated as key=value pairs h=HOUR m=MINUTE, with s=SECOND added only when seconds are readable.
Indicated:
h=11 m=6
